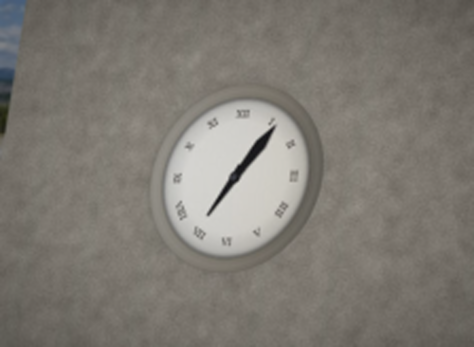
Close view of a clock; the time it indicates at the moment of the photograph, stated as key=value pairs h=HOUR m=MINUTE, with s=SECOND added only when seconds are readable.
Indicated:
h=7 m=6
